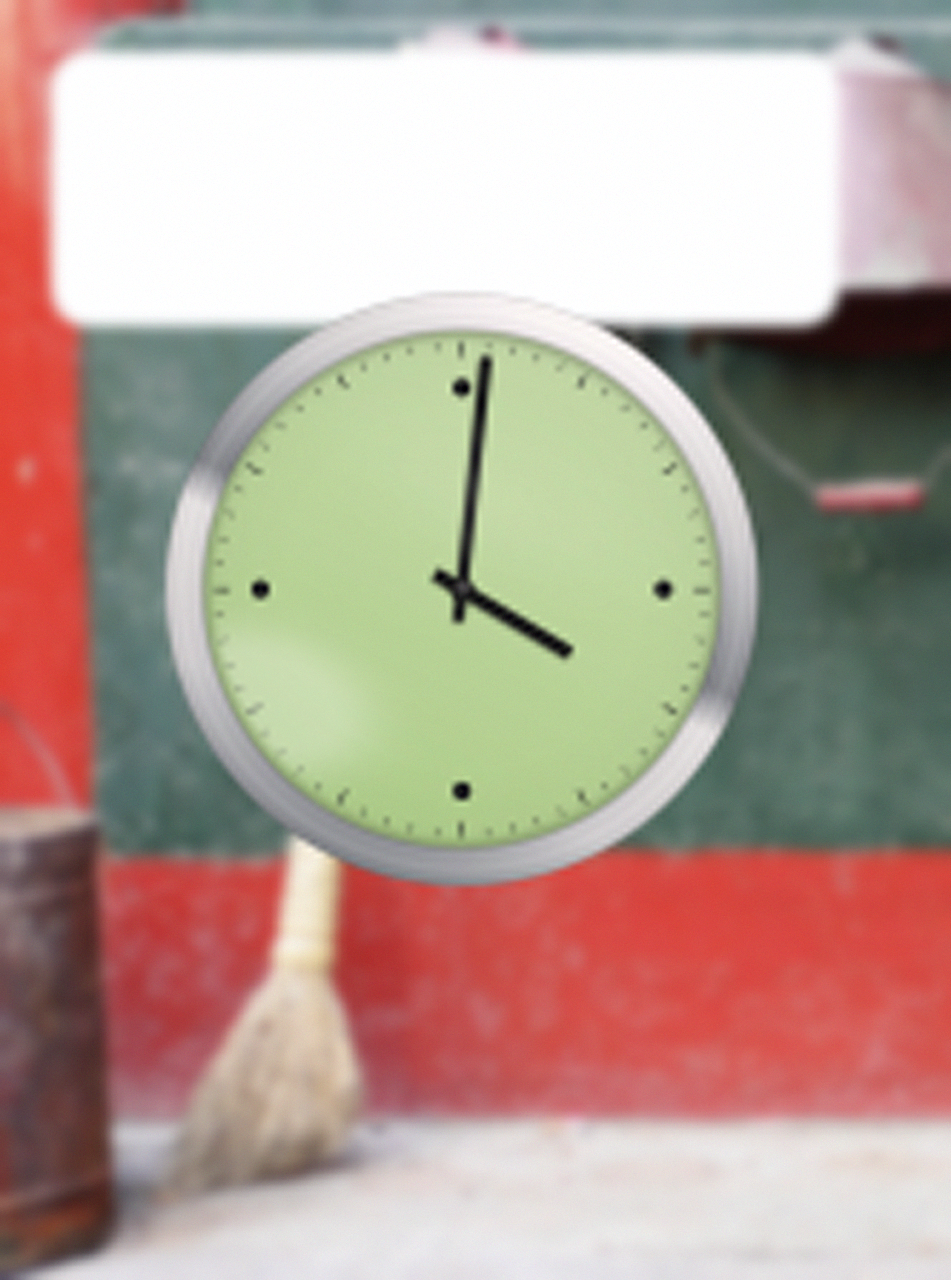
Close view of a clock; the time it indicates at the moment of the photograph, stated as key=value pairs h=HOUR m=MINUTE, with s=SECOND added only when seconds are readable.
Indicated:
h=4 m=1
